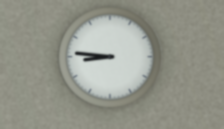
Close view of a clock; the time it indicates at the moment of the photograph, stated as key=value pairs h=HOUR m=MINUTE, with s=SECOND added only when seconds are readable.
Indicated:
h=8 m=46
